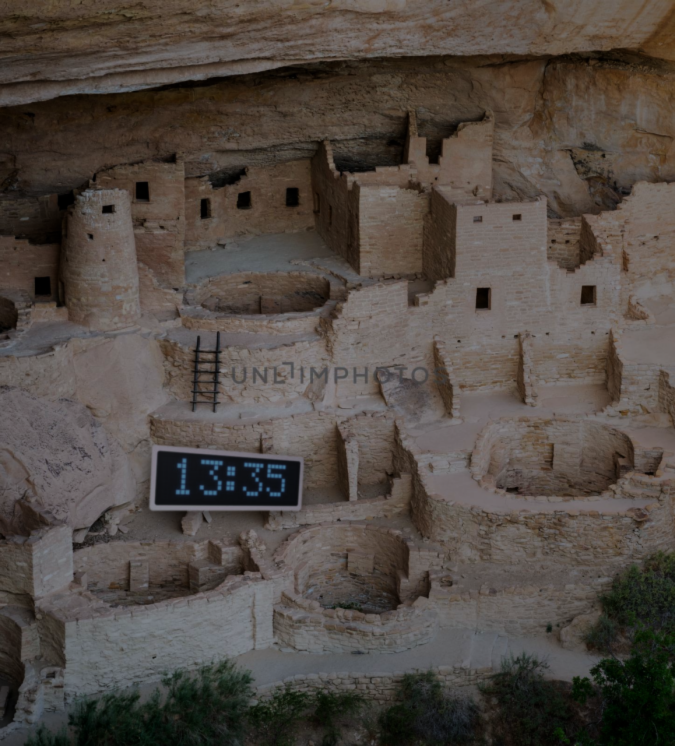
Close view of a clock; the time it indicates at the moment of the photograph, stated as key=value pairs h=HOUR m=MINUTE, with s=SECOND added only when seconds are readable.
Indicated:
h=13 m=35
